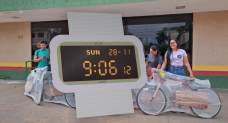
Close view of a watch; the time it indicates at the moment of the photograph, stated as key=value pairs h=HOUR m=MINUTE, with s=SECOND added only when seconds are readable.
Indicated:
h=9 m=6 s=12
